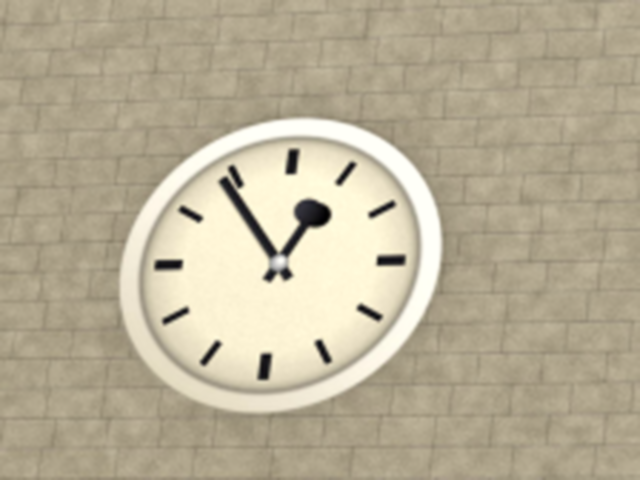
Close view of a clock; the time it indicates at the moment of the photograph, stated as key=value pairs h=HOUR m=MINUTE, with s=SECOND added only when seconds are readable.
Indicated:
h=12 m=54
